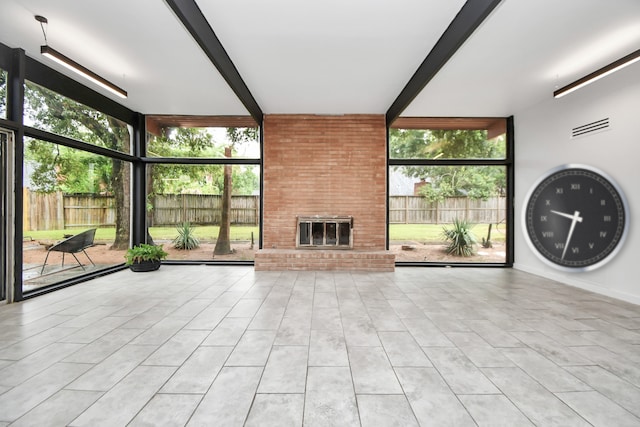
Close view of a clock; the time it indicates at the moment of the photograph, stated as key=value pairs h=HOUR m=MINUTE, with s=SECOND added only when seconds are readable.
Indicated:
h=9 m=33
